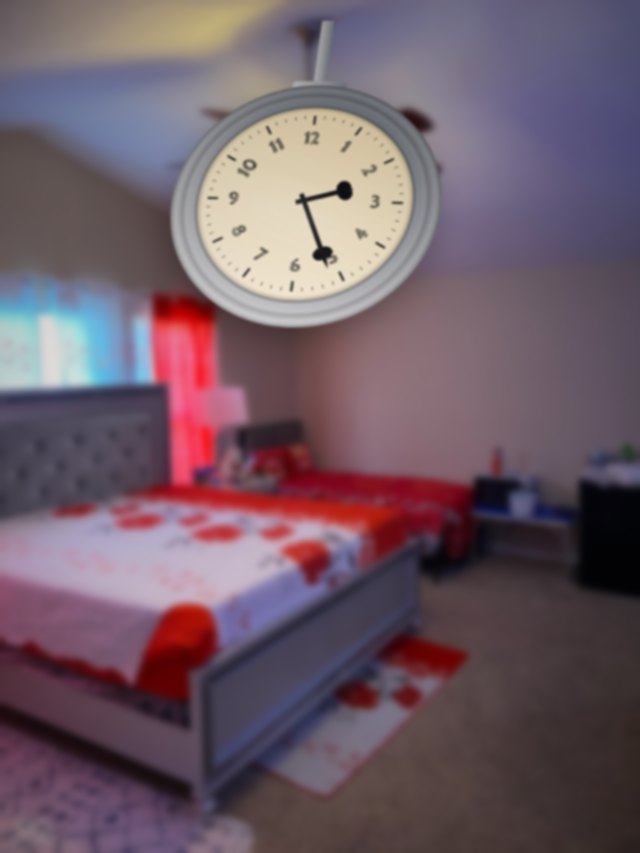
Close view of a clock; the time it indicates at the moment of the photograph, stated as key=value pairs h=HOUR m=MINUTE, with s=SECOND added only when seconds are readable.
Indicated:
h=2 m=26
